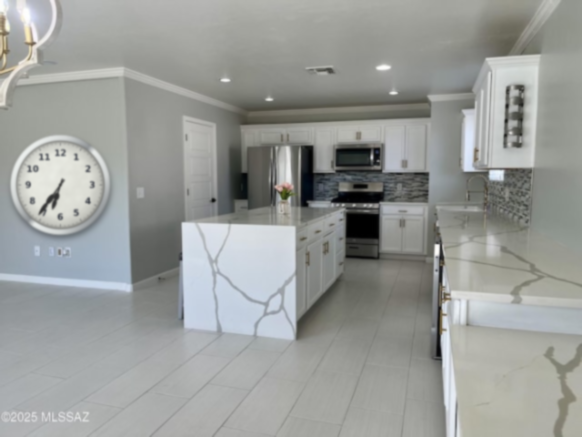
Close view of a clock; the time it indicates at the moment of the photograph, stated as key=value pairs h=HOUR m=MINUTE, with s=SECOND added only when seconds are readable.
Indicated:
h=6 m=36
